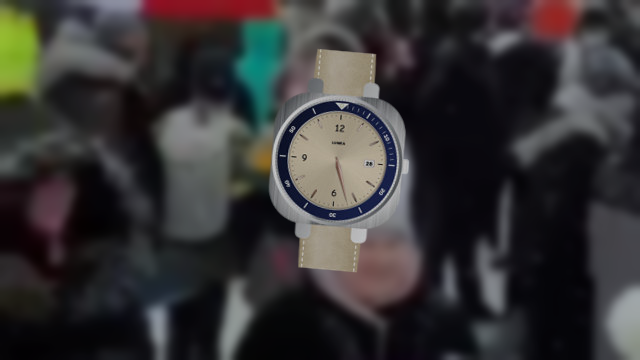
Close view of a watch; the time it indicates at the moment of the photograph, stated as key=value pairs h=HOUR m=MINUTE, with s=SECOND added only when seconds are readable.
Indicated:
h=5 m=27
